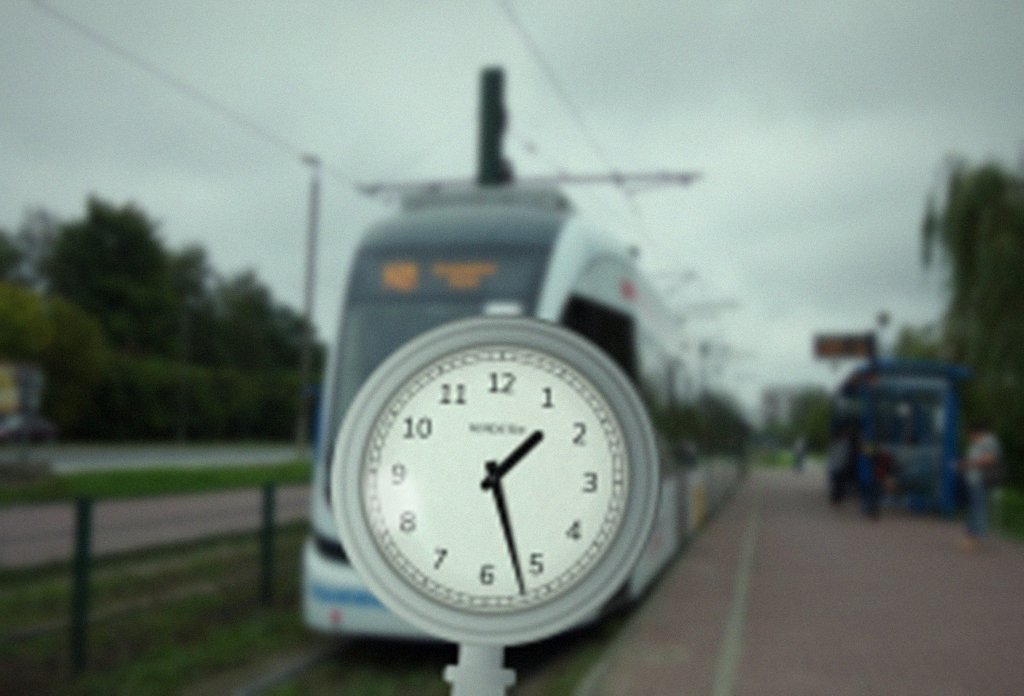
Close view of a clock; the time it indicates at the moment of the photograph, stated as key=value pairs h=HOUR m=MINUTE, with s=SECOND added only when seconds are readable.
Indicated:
h=1 m=27
